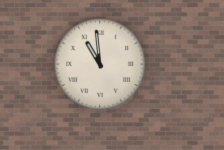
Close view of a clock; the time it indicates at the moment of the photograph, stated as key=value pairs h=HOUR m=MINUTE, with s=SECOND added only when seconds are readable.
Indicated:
h=10 m=59
